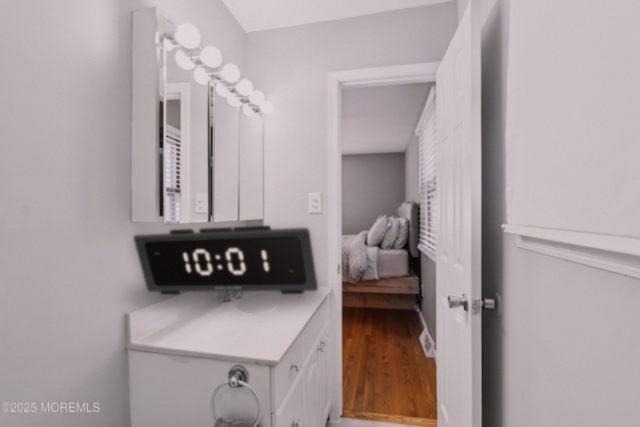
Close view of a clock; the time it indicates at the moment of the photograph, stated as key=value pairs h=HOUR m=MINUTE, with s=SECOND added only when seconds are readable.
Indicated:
h=10 m=1
